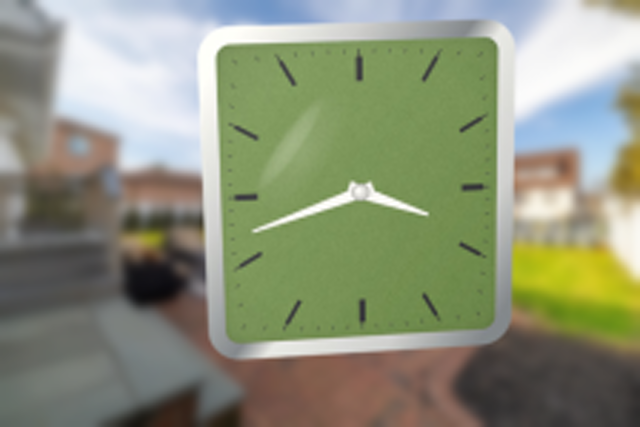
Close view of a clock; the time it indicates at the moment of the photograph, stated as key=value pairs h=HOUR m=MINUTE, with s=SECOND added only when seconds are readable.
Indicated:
h=3 m=42
